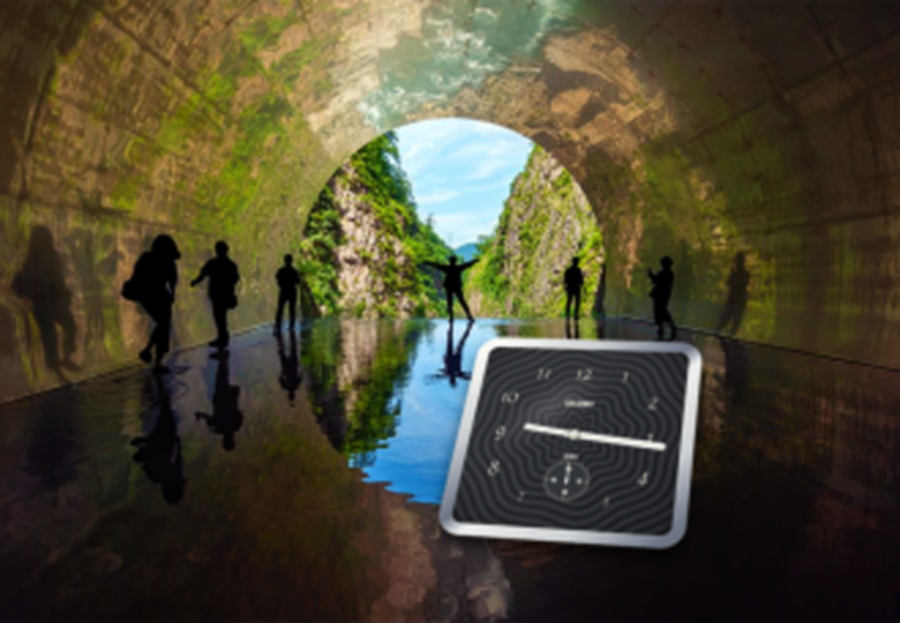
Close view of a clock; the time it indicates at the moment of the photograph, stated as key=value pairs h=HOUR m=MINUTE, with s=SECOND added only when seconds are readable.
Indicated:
h=9 m=16
